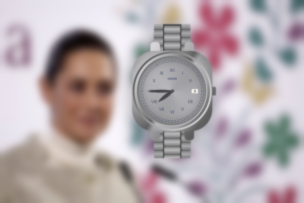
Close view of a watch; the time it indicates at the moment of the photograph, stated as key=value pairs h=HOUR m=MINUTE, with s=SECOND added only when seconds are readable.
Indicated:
h=7 m=45
